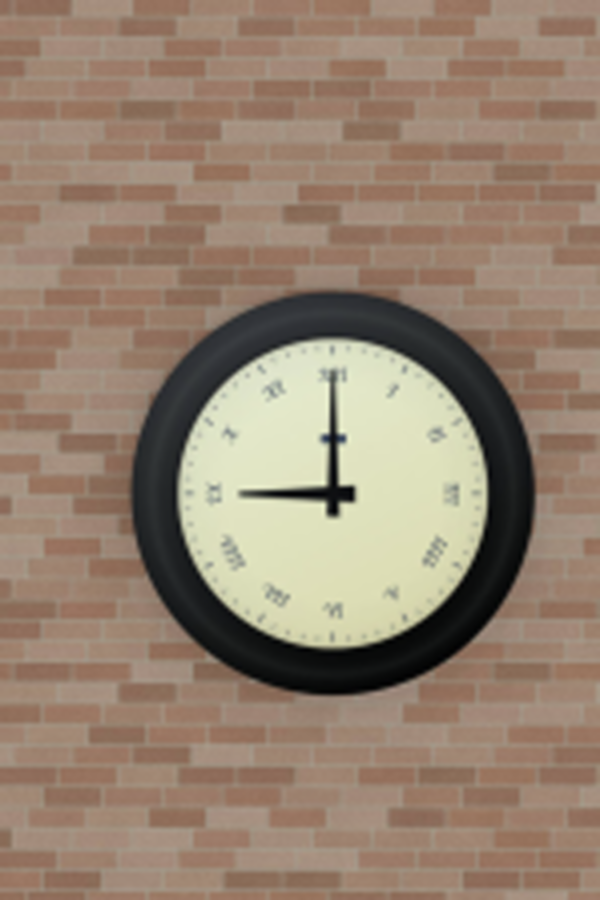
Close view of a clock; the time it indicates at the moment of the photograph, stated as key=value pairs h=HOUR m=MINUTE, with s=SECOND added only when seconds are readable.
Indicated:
h=9 m=0
